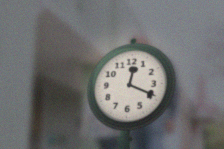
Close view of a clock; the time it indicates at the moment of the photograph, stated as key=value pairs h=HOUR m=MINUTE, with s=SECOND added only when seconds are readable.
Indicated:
h=12 m=19
